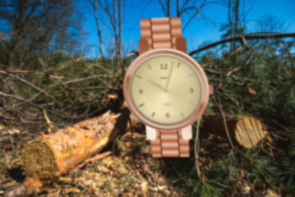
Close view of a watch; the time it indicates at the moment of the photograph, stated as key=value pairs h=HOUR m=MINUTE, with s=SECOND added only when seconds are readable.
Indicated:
h=10 m=3
